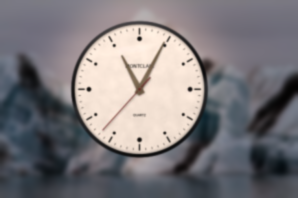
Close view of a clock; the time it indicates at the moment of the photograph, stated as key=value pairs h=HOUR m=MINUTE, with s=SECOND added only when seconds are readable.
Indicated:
h=11 m=4 s=37
